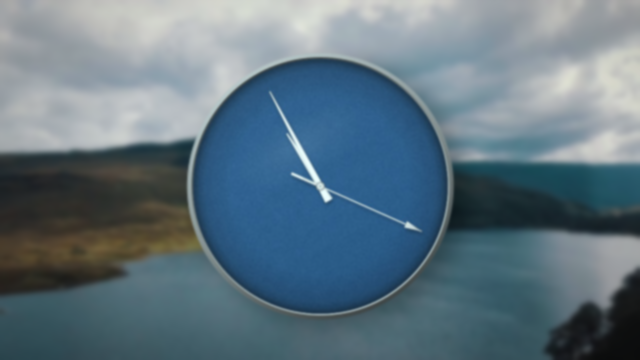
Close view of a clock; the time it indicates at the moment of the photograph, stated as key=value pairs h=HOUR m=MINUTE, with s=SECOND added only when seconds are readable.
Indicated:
h=10 m=55 s=19
